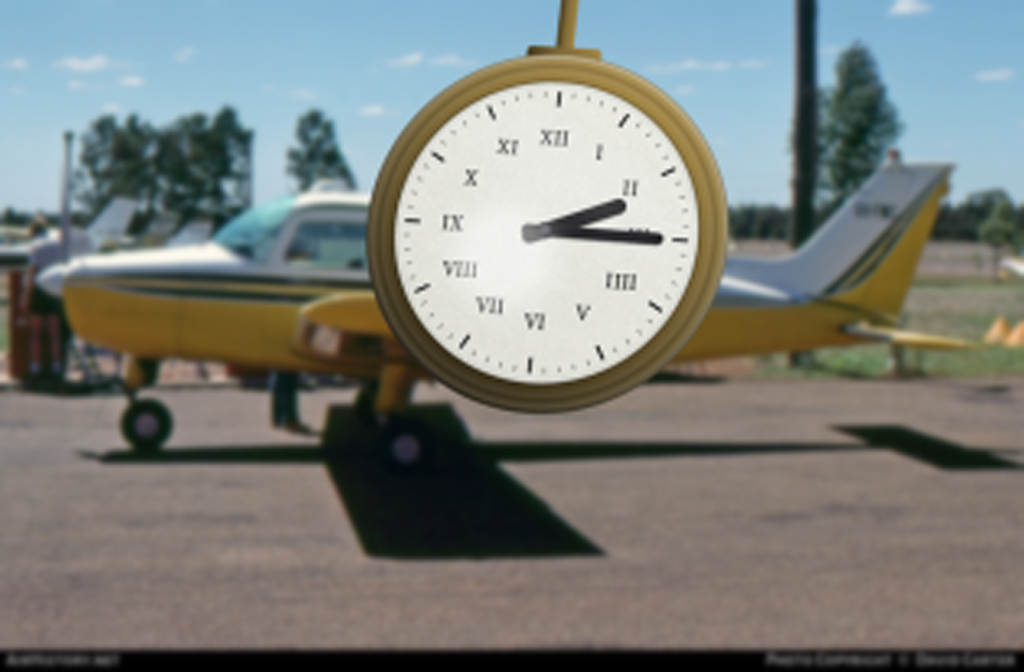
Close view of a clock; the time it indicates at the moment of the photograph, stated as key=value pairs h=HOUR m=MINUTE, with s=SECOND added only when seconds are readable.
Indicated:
h=2 m=15
